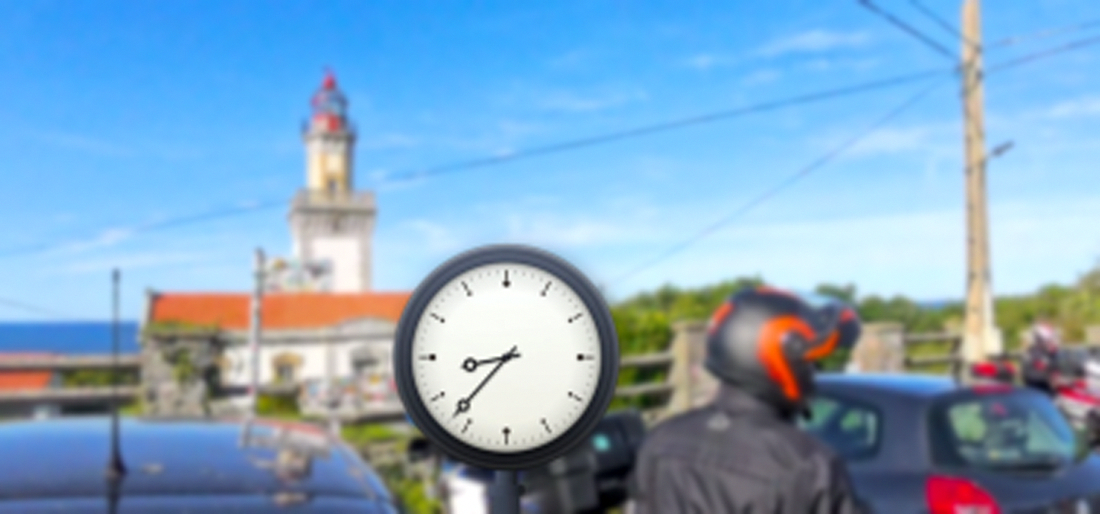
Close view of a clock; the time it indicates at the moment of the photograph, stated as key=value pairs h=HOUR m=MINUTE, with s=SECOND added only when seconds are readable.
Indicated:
h=8 m=37
